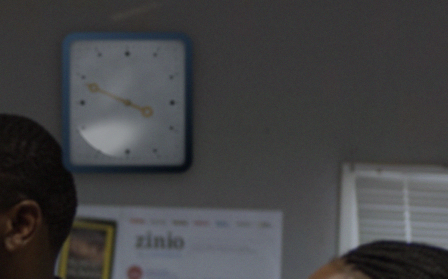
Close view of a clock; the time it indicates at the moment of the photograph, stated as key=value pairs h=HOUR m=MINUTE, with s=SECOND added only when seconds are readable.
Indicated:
h=3 m=49
